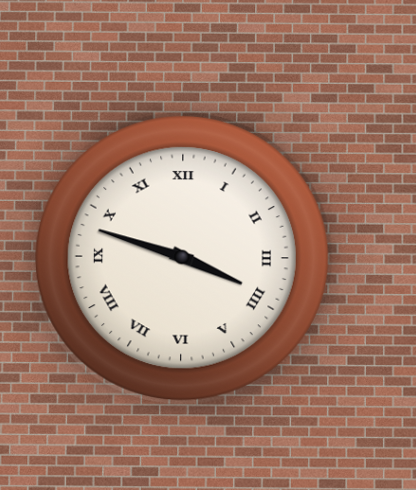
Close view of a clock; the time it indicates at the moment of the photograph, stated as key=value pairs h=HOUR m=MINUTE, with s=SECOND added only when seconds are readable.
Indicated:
h=3 m=48
